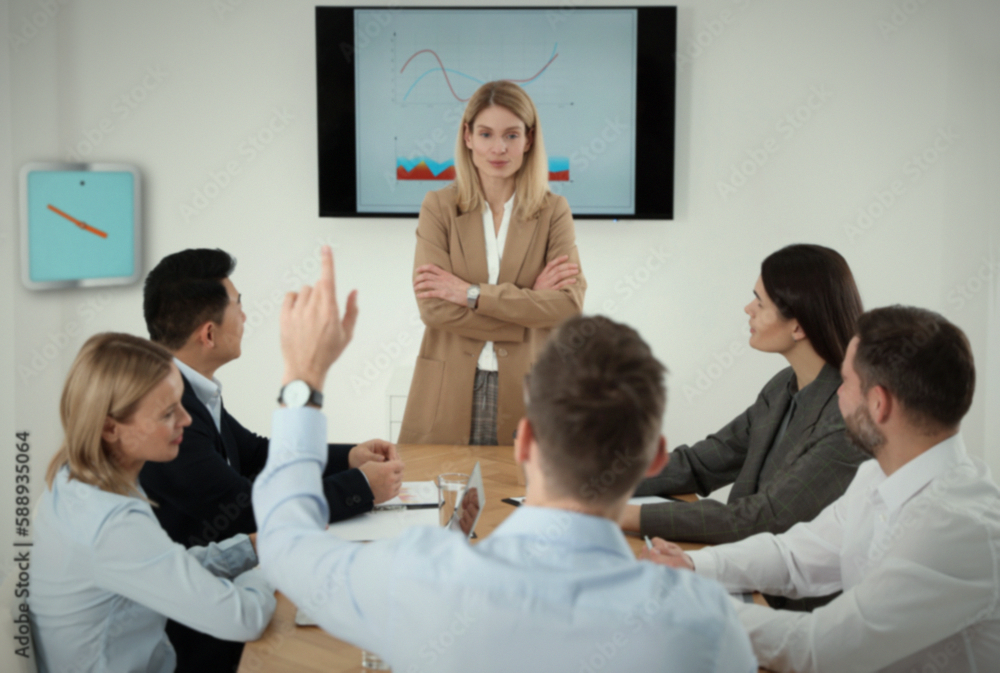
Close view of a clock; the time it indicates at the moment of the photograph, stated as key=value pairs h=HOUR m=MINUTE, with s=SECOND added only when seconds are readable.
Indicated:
h=3 m=50
